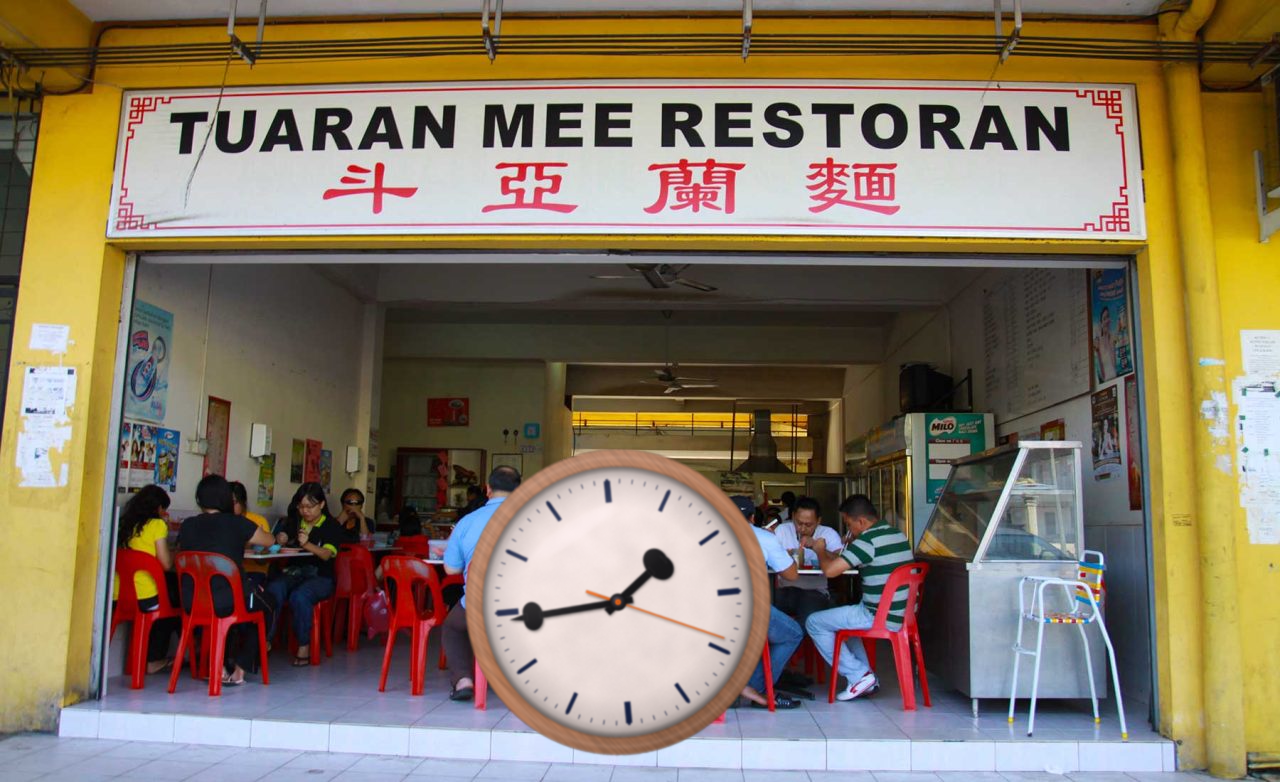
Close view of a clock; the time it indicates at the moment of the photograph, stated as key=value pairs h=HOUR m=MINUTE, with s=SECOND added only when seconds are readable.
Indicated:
h=1 m=44 s=19
